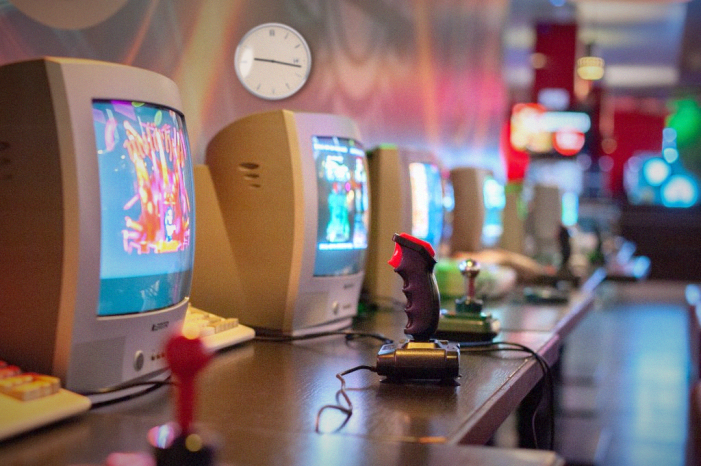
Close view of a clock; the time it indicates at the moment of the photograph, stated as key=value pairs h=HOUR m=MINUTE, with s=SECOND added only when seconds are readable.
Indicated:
h=9 m=17
